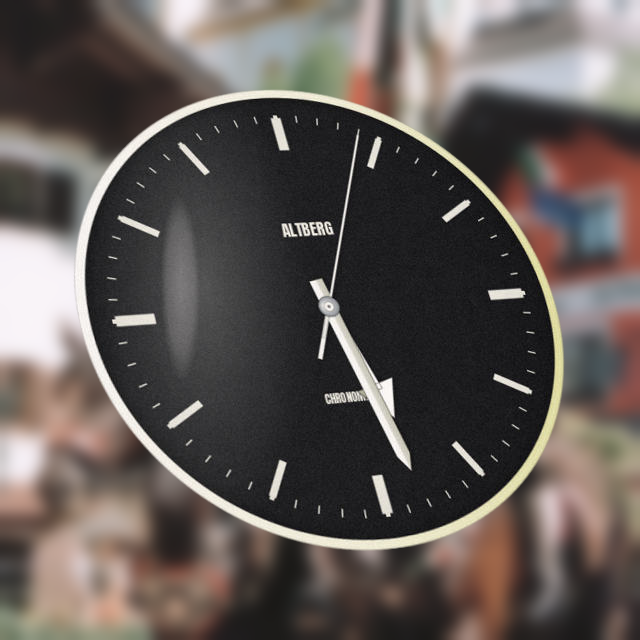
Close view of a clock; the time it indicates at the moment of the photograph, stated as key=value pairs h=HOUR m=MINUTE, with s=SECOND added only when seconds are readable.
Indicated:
h=5 m=28 s=4
